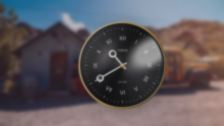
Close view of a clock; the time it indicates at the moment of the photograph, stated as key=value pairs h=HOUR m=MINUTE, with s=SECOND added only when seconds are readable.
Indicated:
h=10 m=40
